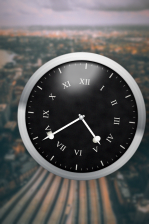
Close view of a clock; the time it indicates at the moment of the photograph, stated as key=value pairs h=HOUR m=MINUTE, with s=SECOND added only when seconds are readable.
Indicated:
h=4 m=39
